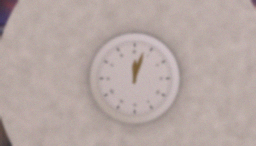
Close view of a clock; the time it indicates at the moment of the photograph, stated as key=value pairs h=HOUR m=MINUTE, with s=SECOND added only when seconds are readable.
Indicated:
h=12 m=3
